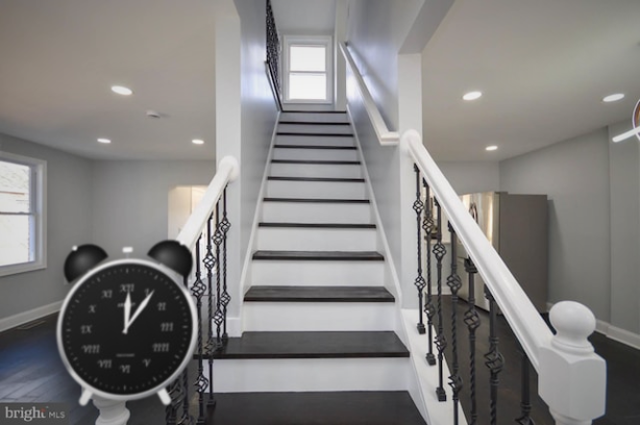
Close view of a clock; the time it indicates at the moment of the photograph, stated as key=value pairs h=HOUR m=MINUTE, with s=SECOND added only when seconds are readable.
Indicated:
h=12 m=6
